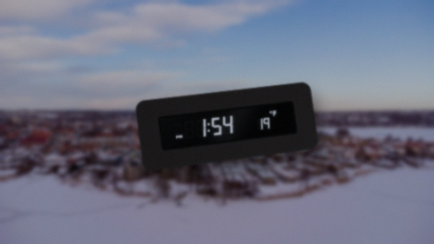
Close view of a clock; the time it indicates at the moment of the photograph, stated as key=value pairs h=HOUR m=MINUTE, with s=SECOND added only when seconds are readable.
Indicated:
h=1 m=54
